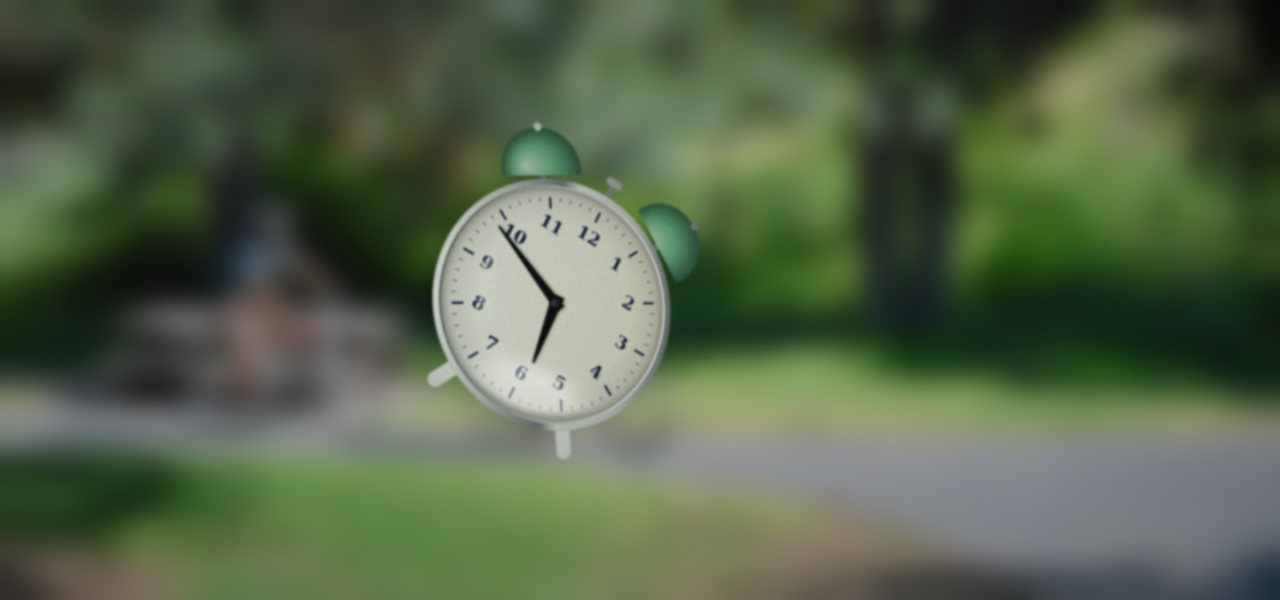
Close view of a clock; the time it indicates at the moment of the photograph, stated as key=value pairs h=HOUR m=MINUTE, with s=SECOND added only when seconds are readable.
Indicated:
h=5 m=49
